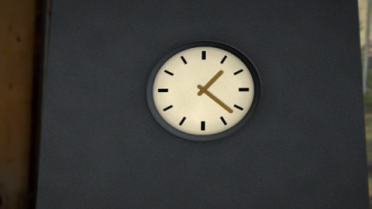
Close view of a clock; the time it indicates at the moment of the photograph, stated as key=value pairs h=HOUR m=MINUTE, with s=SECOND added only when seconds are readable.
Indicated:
h=1 m=22
